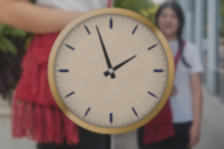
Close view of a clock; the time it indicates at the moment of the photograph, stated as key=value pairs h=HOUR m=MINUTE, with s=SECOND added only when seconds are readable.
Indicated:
h=1 m=57
